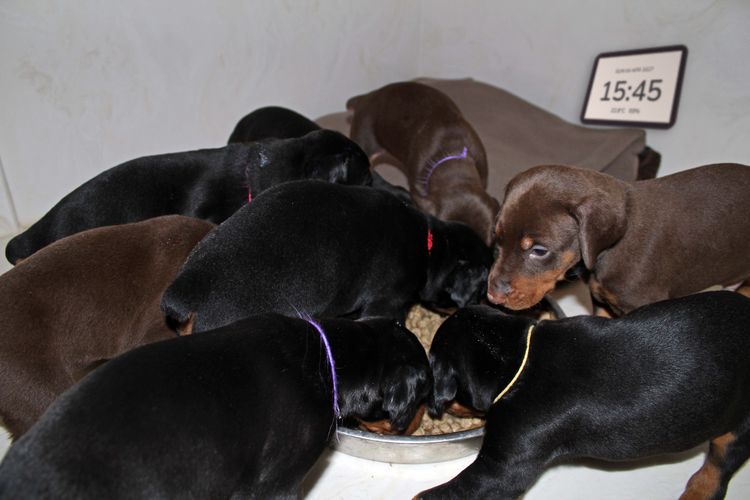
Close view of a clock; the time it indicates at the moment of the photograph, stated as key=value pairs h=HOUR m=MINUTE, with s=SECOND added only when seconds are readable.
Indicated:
h=15 m=45
